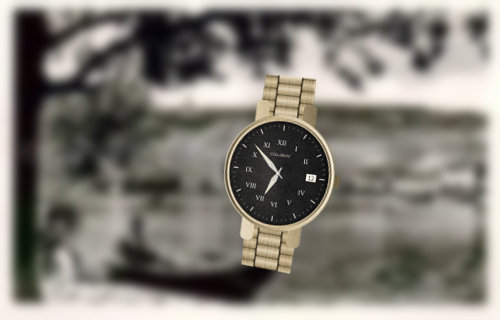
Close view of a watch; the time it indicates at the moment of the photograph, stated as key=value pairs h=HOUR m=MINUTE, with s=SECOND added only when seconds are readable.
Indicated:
h=6 m=52
